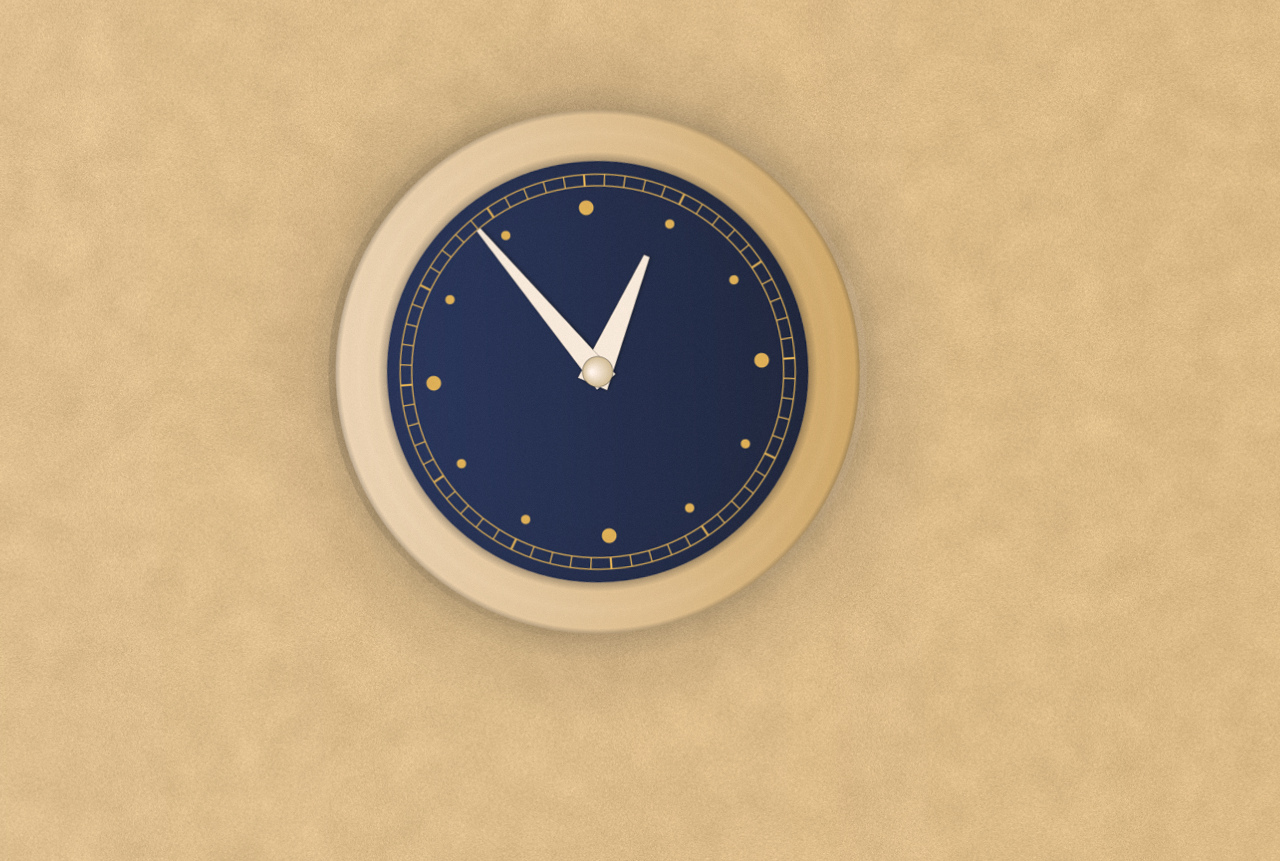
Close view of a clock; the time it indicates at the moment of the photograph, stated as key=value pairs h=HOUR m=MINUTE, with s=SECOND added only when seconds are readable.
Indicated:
h=12 m=54
